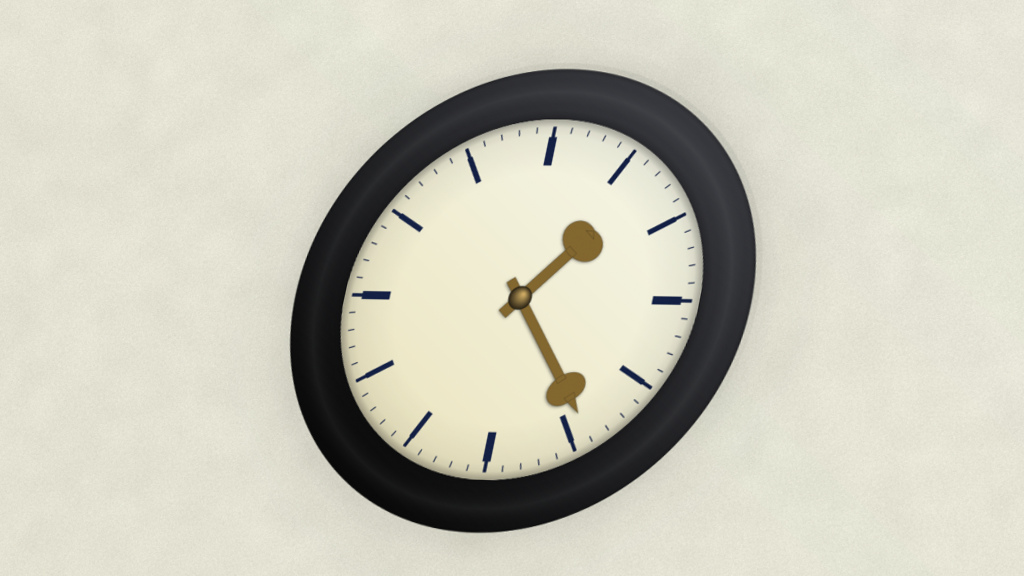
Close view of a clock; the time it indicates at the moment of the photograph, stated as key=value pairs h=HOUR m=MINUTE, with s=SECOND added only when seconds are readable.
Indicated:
h=1 m=24
